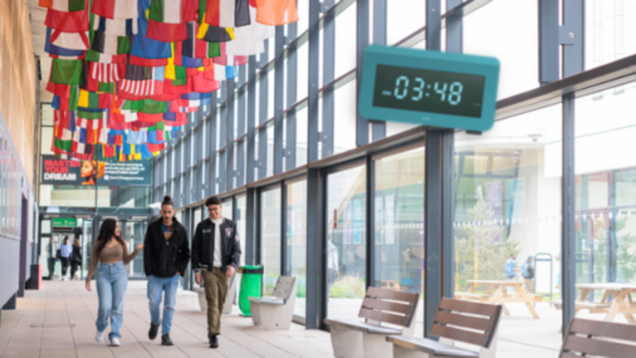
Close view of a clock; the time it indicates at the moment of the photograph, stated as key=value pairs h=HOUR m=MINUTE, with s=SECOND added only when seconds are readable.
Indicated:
h=3 m=48
